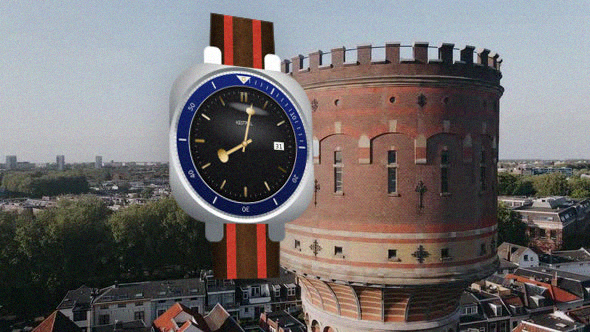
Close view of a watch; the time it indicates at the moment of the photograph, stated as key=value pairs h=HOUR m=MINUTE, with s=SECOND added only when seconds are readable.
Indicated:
h=8 m=2
